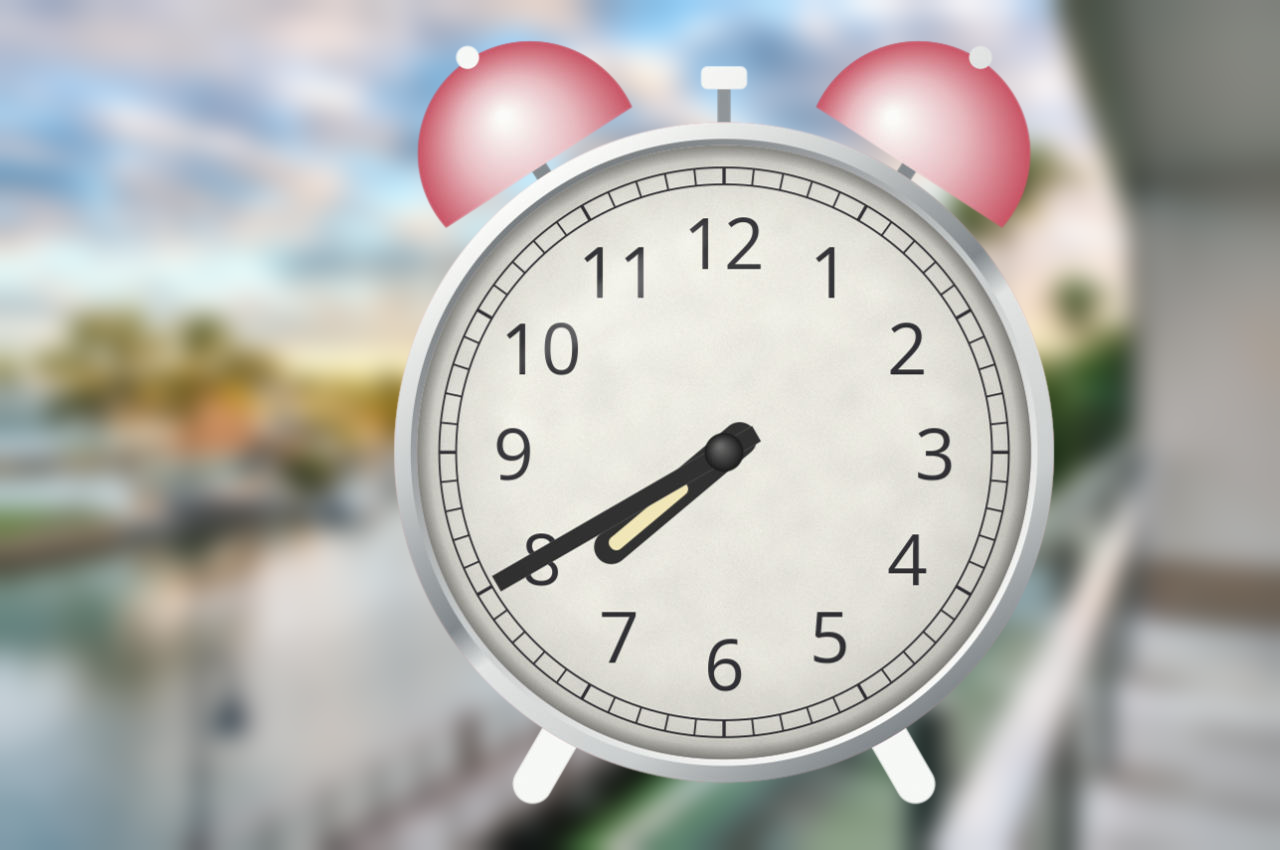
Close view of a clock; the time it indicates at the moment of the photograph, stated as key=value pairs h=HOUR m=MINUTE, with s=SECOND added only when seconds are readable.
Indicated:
h=7 m=40
